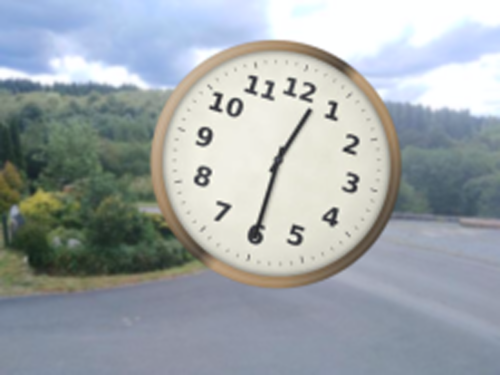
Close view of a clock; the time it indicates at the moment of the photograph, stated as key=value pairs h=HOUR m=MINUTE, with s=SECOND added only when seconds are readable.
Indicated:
h=12 m=30
